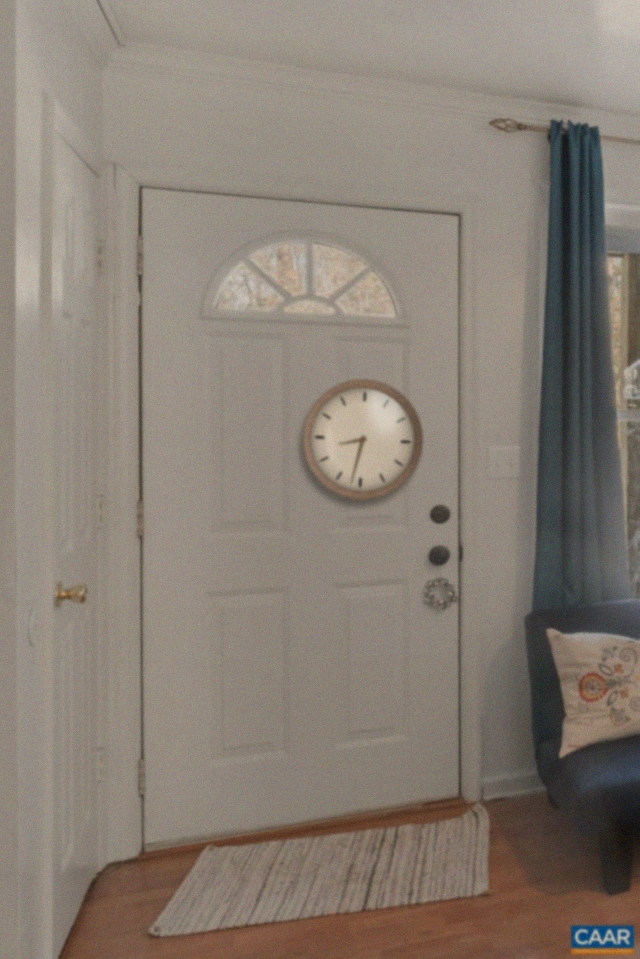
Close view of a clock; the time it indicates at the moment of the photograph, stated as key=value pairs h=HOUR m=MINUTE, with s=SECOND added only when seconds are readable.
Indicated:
h=8 m=32
